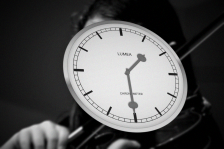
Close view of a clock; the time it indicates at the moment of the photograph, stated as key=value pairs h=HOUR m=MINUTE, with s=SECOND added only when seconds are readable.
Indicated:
h=1 m=30
